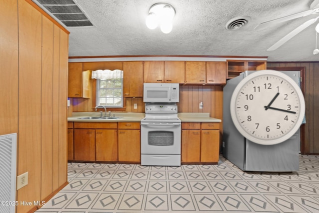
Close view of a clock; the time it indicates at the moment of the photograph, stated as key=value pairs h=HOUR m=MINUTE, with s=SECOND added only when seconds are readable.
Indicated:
h=1 m=17
